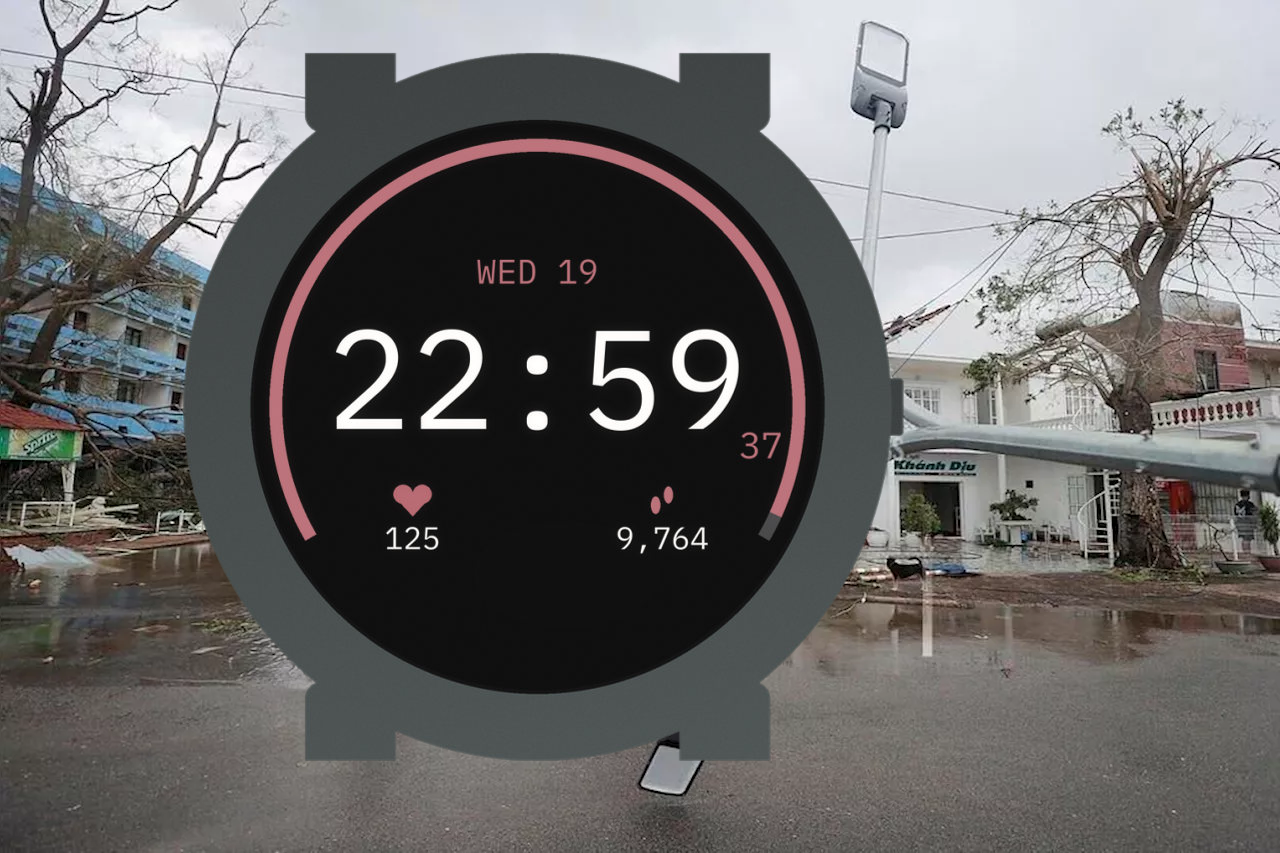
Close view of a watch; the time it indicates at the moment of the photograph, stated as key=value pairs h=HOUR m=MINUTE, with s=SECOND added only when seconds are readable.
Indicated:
h=22 m=59 s=37
